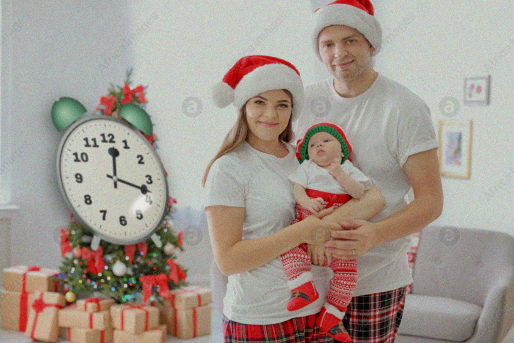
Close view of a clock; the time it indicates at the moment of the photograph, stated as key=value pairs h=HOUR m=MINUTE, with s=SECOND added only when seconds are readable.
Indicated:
h=12 m=18
